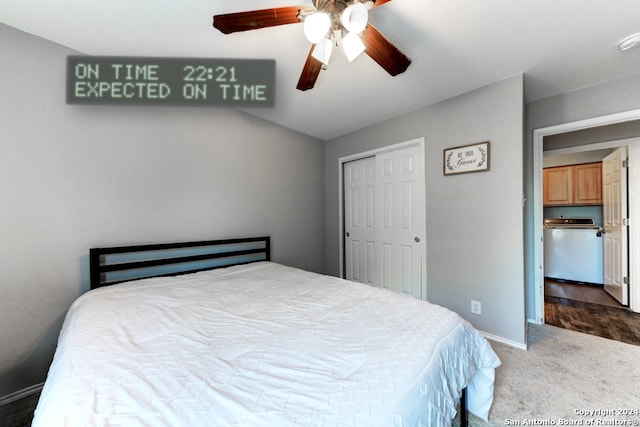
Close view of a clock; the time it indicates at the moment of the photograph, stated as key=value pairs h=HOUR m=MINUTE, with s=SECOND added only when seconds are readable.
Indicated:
h=22 m=21
